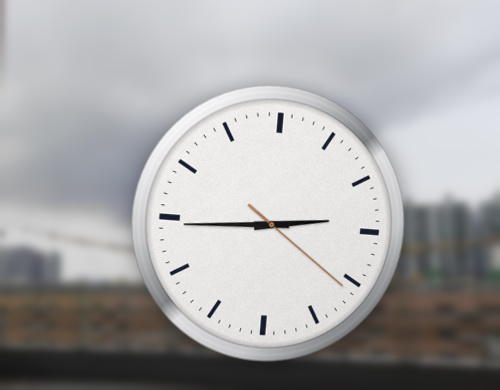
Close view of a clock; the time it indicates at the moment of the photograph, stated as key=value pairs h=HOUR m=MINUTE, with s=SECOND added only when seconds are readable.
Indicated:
h=2 m=44 s=21
